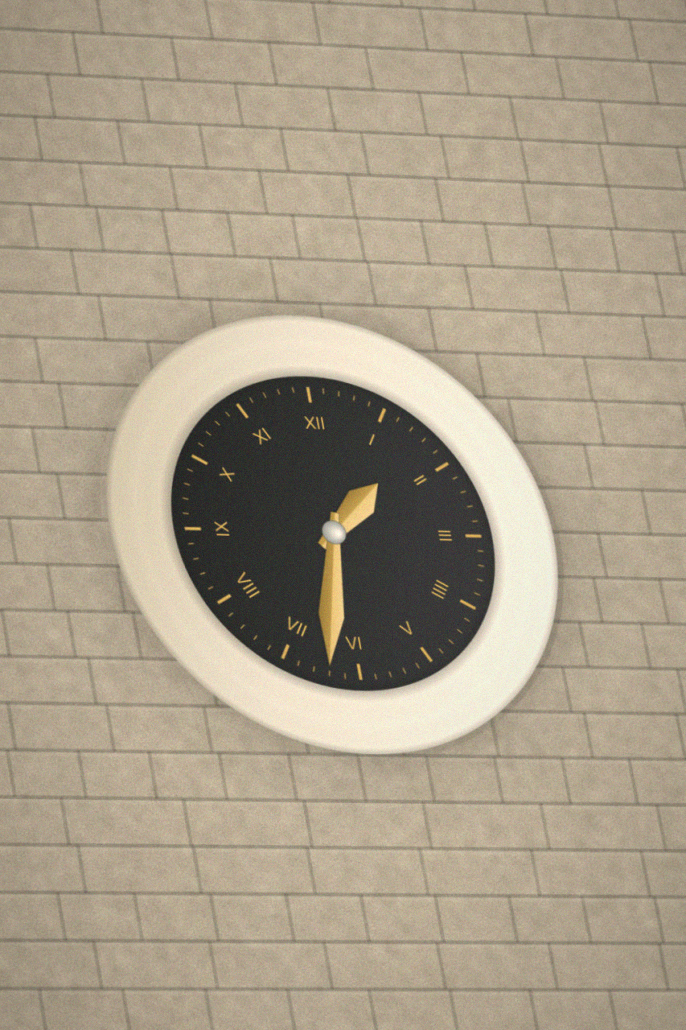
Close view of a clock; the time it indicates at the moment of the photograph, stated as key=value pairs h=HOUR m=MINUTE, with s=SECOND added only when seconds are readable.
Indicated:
h=1 m=32
